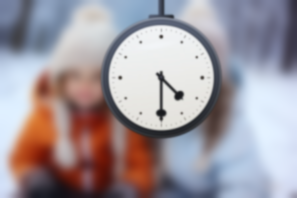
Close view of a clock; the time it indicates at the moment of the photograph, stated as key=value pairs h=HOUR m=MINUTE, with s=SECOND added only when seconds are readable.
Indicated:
h=4 m=30
